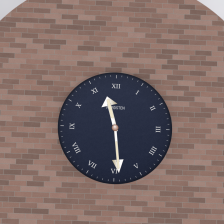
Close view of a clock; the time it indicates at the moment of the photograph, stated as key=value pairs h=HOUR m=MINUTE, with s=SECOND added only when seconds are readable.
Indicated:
h=11 m=29
